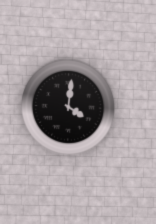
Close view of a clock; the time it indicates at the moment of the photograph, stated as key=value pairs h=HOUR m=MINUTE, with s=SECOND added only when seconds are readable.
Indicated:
h=4 m=1
